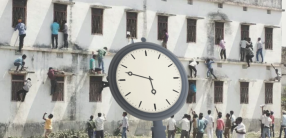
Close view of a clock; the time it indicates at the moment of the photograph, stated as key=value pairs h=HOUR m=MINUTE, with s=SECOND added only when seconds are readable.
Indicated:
h=5 m=48
